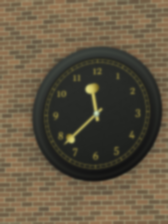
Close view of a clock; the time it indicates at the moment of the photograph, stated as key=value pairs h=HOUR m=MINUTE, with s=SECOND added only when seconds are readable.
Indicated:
h=11 m=38
